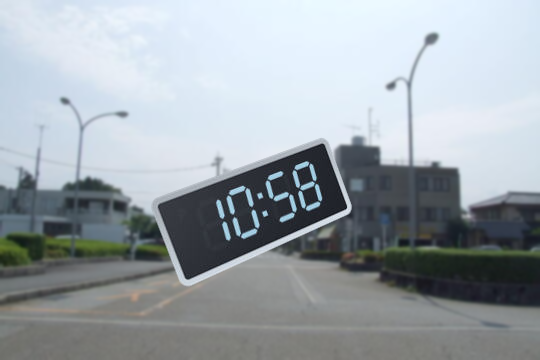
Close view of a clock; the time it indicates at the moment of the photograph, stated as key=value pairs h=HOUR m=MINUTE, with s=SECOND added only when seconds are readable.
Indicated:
h=10 m=58
